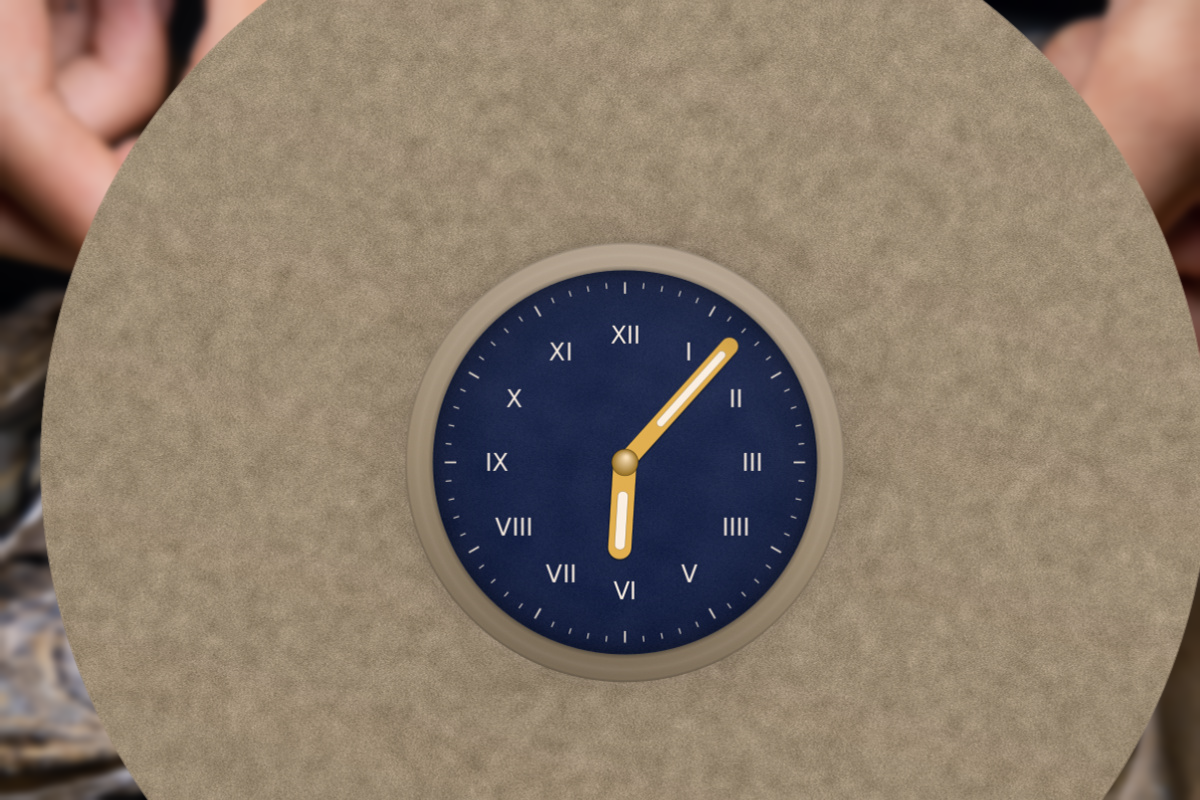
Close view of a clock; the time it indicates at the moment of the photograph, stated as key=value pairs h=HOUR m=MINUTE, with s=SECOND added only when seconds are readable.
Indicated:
h=6 m=7
